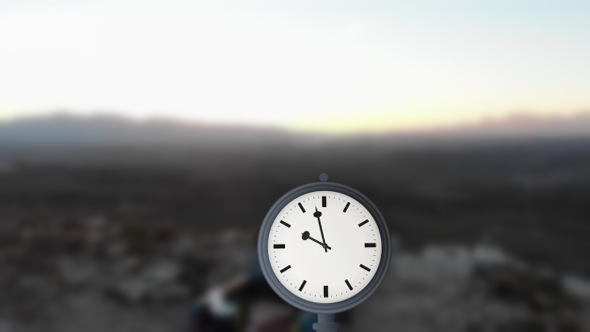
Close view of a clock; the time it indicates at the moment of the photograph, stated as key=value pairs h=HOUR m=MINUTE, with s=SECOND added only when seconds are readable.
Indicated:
h=9 m=58
